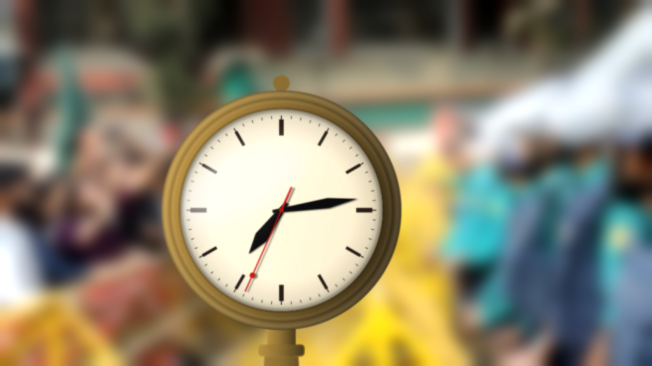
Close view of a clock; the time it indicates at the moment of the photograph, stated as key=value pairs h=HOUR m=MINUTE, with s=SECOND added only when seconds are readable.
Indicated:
h=7 m=13 s=34
